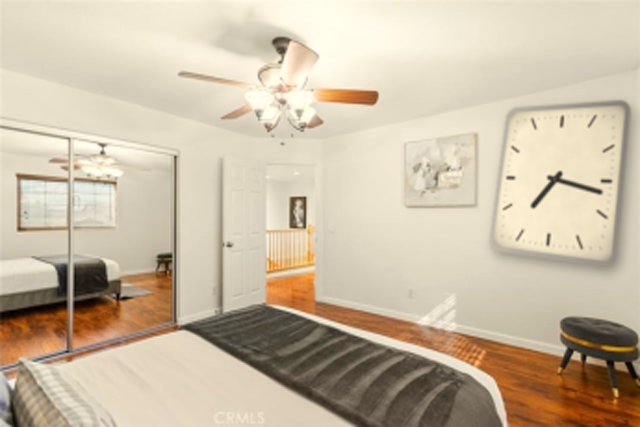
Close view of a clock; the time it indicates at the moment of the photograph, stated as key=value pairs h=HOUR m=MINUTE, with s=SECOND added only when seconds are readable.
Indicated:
h=7 m=17
